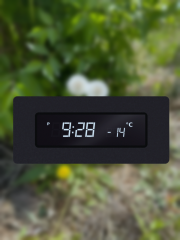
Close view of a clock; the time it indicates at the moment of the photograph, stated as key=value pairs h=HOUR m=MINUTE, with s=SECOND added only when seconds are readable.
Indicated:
h=9 m=28
